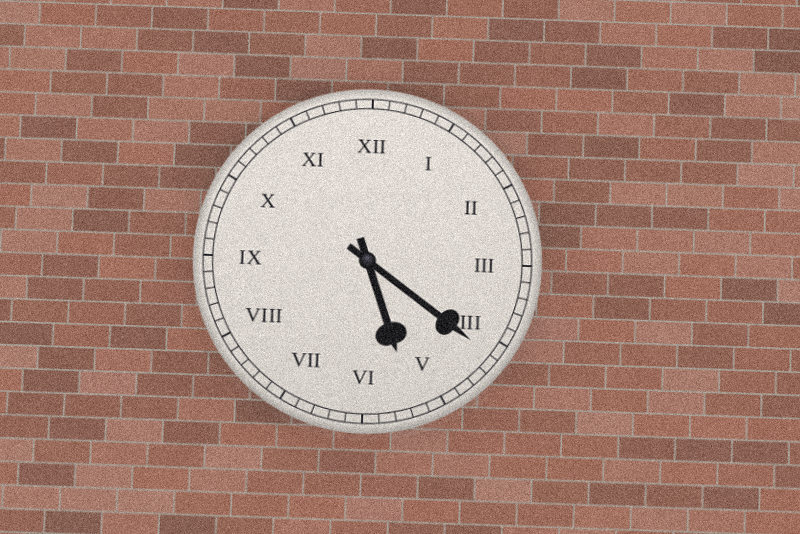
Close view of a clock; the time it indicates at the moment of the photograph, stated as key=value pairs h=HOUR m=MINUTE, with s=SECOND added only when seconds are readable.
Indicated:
h=5 m=21
